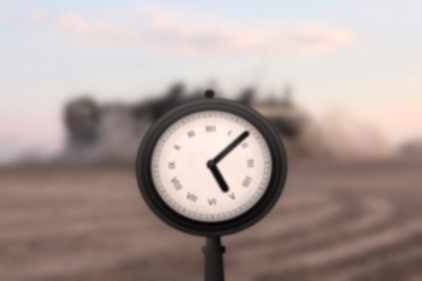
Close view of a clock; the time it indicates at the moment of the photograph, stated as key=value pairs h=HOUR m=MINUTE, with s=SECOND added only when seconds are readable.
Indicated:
h=5 m=8
